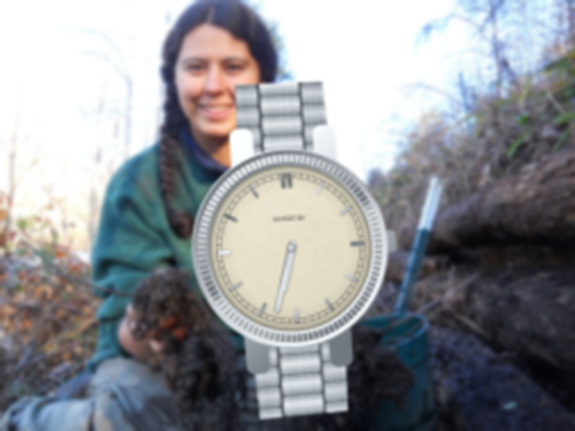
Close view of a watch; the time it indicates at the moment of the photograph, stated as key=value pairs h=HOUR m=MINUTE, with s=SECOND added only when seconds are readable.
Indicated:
h=6 m=33
